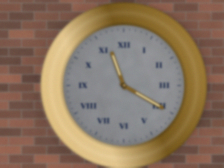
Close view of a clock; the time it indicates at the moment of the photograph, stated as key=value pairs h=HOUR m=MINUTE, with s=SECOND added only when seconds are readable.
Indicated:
h=11 m=20
